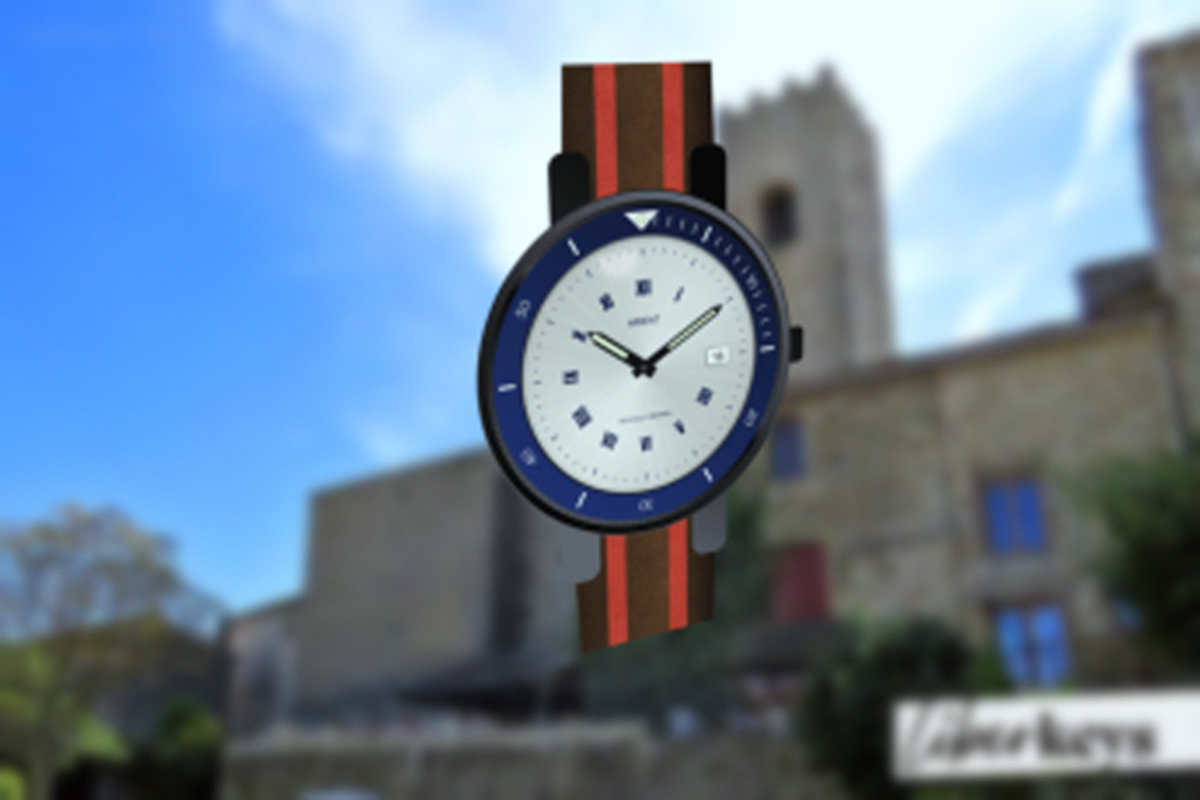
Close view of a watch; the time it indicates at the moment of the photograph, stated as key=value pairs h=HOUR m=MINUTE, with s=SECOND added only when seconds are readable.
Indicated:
h=10 m=10
